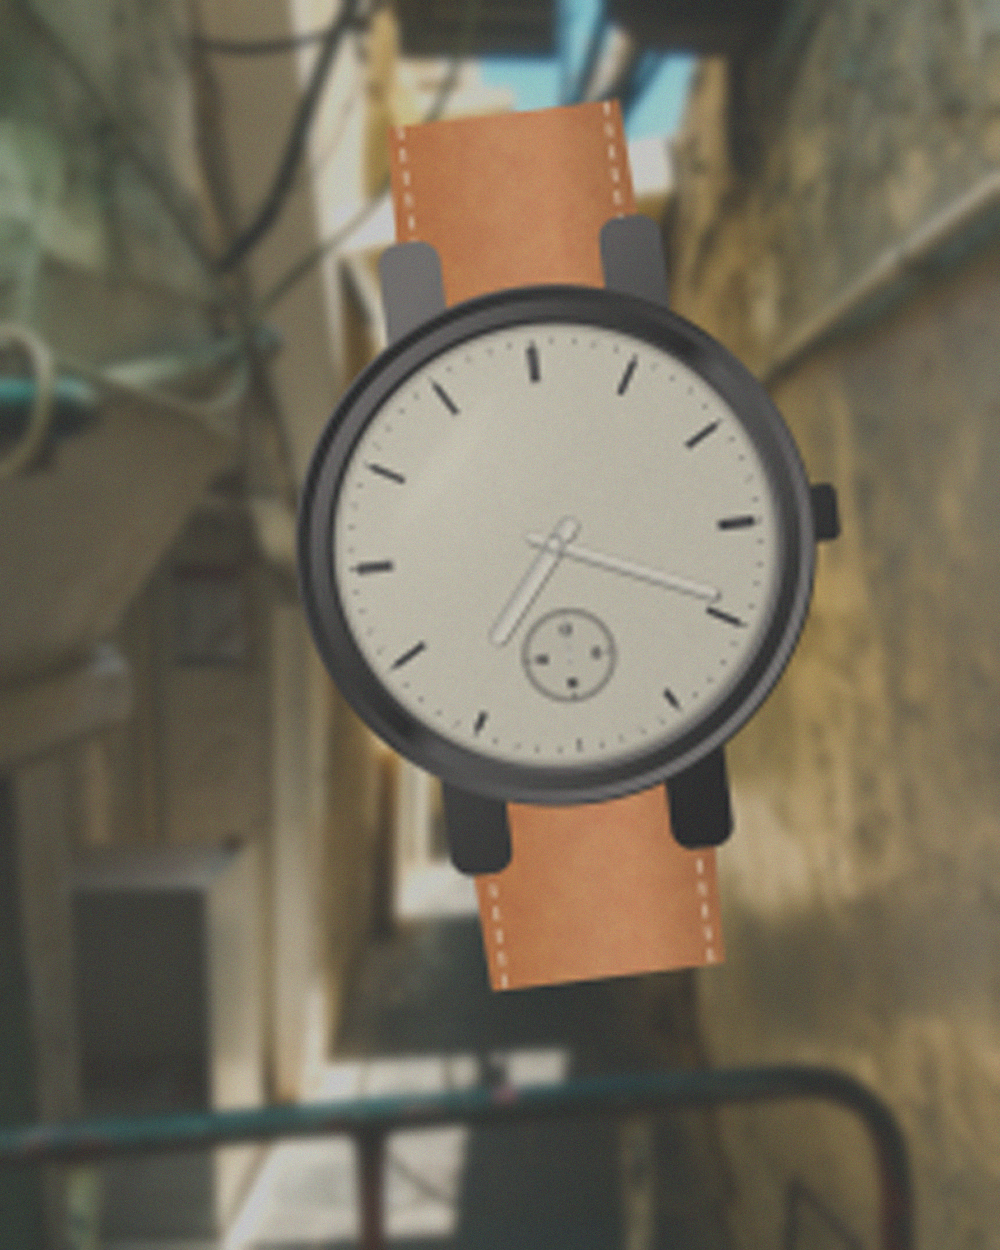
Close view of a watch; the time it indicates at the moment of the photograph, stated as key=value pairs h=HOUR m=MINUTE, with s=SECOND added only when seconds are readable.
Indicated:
h=7 m=19
